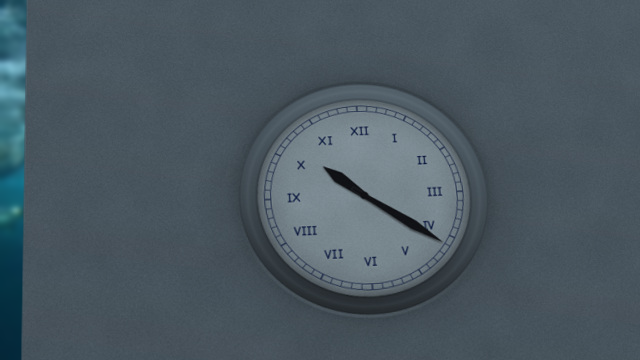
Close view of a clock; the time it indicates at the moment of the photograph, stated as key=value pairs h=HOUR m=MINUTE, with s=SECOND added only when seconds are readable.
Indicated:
h=10 m=21
